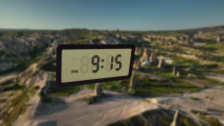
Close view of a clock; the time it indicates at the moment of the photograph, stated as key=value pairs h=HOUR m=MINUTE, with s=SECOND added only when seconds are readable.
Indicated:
h=9 m=15
